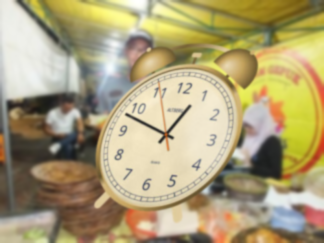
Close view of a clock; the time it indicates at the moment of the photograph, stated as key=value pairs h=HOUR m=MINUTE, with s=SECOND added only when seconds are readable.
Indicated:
h=12 m=47 s=55
